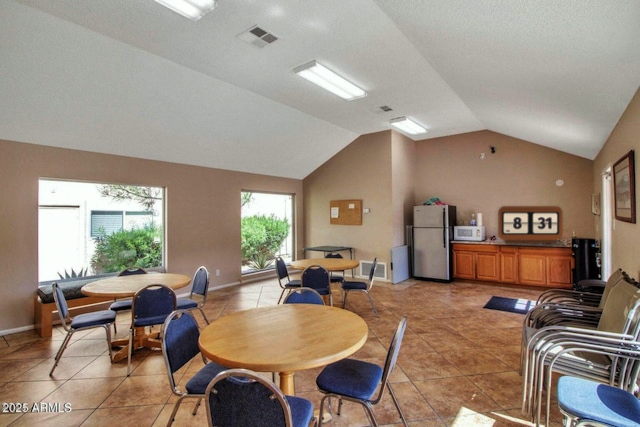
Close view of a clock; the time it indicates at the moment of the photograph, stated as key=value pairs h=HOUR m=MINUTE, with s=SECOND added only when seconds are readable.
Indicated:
h=8 m=31
